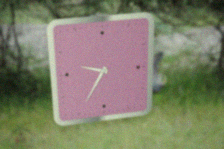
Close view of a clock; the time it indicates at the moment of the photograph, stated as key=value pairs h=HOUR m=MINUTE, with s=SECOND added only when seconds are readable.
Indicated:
h=9 m=35
